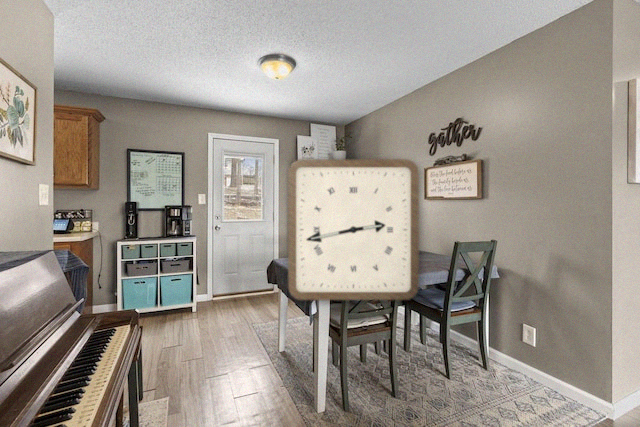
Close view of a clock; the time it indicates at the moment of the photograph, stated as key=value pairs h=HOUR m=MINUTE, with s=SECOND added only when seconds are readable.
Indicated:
h=2 m=43
